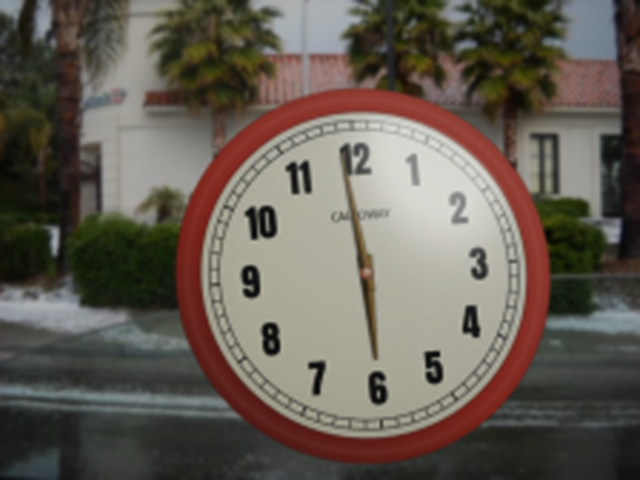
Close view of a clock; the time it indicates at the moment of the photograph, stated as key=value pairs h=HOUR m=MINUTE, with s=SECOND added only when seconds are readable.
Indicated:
h=5 m=59
